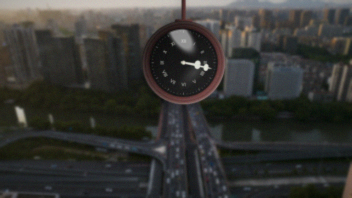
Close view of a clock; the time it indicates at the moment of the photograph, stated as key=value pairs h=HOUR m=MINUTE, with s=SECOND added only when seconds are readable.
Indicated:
h=3 m=17
